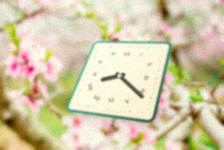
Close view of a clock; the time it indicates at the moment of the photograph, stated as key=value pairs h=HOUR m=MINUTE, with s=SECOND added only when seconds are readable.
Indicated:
h=8 m=21
